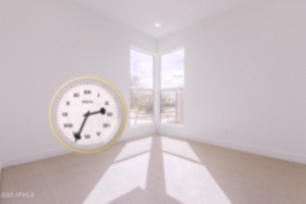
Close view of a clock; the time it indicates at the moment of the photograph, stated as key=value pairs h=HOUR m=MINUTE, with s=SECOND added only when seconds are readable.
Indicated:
h=2 m=34
